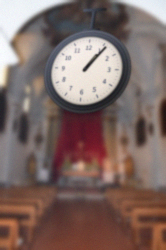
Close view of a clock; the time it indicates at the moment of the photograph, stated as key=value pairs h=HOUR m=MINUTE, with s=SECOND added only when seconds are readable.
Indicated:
h=1 m=6
